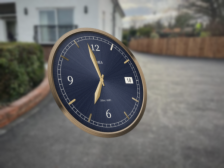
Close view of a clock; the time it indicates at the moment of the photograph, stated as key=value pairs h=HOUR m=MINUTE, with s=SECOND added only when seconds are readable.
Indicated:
h=6 m=58
